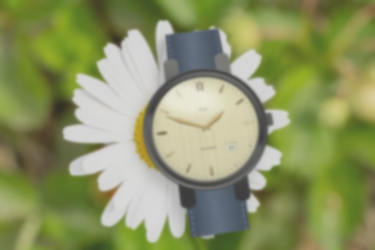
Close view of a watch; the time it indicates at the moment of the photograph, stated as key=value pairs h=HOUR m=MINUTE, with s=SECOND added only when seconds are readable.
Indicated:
h=1 m=49
